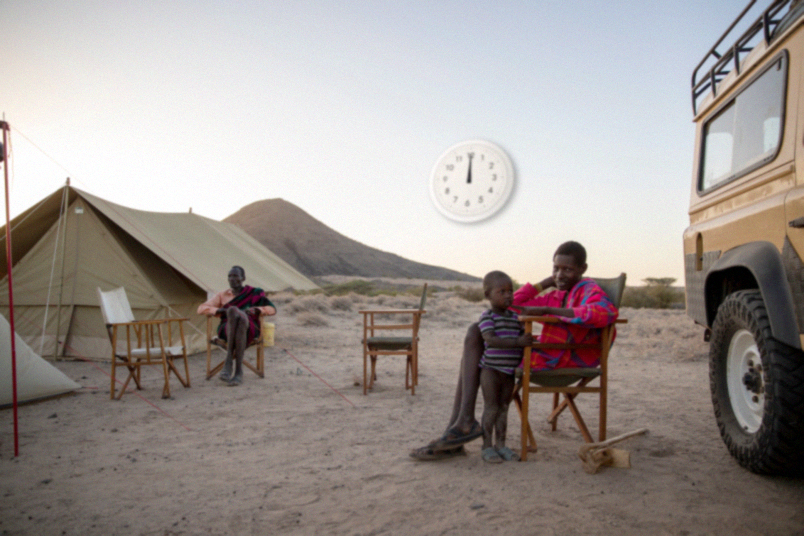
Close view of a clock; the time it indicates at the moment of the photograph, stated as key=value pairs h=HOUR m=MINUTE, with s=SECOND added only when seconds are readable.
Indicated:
h=12 m=0
